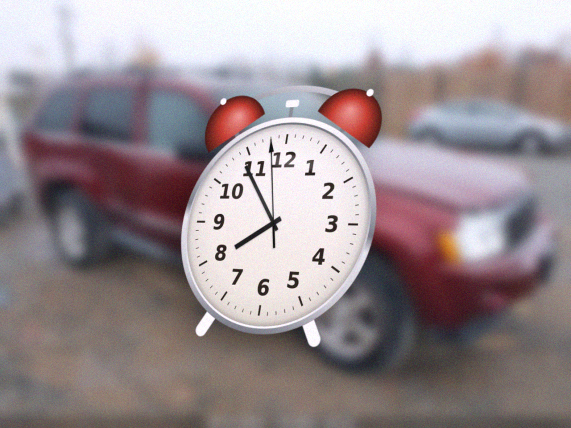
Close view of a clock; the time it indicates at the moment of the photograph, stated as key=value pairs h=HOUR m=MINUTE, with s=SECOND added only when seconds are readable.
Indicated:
h=7 m=53 s=58
